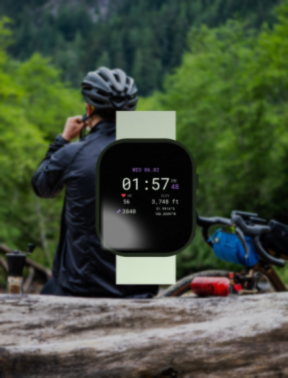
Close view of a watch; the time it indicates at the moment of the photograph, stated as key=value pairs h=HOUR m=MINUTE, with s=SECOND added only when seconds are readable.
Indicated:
h=1 m=57
